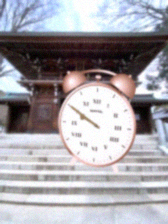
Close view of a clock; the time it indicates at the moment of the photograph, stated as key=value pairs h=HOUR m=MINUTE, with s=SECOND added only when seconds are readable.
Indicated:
h=9 m=50
